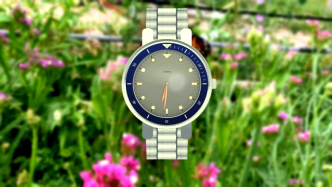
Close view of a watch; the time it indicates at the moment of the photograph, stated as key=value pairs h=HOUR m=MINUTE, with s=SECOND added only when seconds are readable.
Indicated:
h=6 m=31
